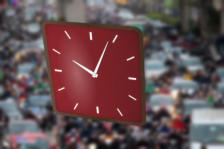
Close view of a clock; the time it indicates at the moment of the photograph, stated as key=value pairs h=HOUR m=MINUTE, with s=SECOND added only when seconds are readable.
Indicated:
h=10 m=4
